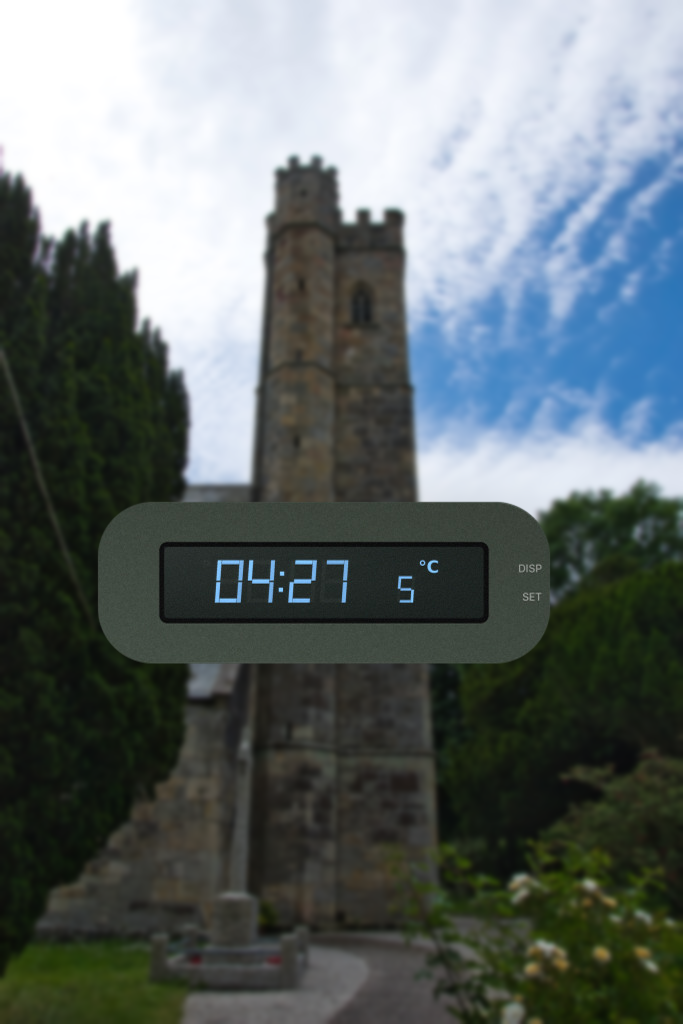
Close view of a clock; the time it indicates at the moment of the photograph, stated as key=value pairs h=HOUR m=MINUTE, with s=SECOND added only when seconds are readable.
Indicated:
h=4 m=27
